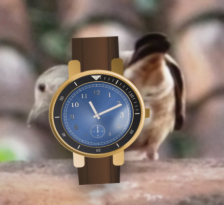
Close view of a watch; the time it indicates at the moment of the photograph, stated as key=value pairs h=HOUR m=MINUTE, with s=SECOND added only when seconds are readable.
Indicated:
h=11 m=11
